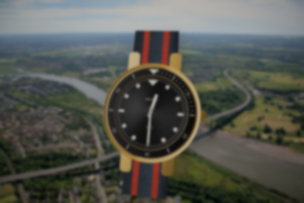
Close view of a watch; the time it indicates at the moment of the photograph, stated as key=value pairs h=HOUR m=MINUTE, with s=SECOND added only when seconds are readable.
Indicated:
h=12 m=30
